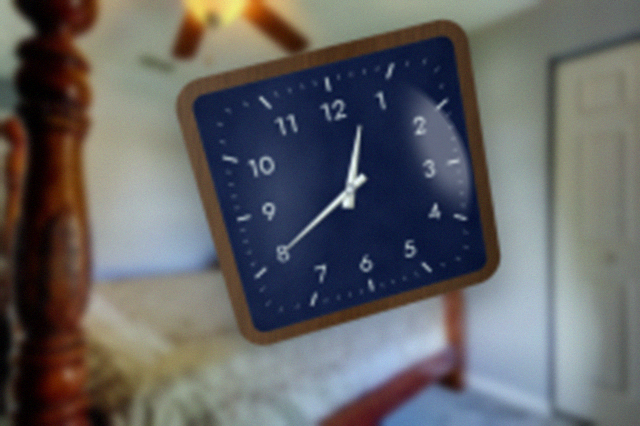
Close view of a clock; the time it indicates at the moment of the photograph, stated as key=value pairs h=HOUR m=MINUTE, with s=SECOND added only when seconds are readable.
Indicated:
h=12 m=40
